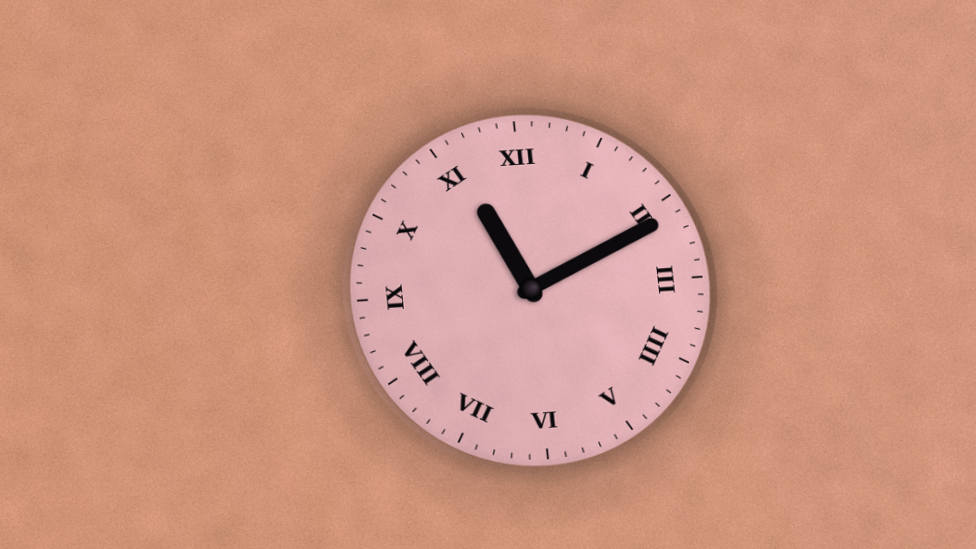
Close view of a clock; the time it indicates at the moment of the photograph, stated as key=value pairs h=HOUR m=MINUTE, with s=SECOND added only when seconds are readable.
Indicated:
h=11 m=11
